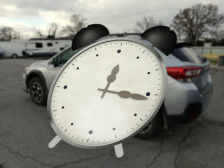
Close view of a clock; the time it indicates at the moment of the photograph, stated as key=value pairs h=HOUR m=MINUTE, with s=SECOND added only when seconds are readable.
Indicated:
h=12 m=16
